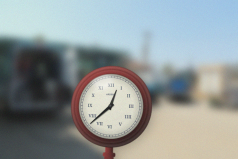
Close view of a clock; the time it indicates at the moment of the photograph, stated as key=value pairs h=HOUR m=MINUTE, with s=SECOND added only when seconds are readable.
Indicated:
h=12 m=38
